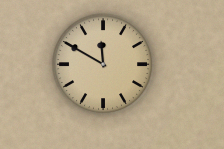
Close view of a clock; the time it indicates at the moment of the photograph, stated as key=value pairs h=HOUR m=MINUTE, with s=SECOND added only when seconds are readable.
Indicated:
h=11 m=50
